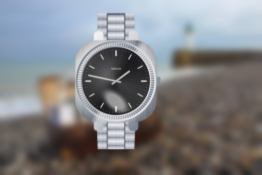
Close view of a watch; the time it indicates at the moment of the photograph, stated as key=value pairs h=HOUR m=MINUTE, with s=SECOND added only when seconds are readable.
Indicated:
h=1 m=47
